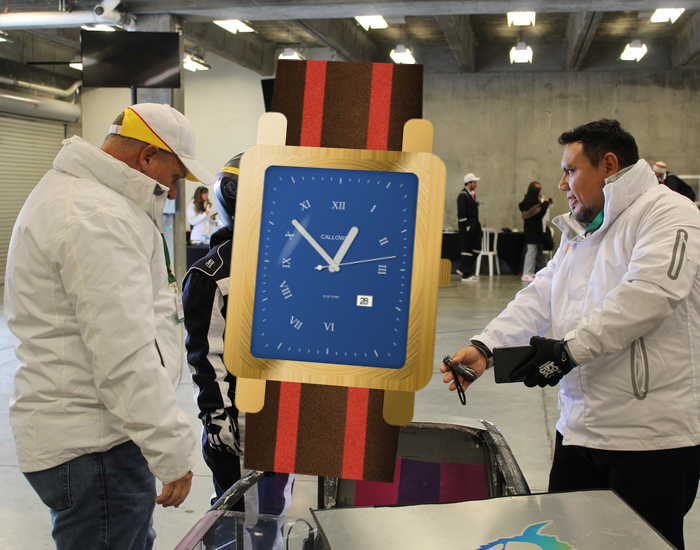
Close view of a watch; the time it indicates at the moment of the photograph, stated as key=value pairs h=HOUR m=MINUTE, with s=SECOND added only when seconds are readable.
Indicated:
h=12 m=52 s=13
